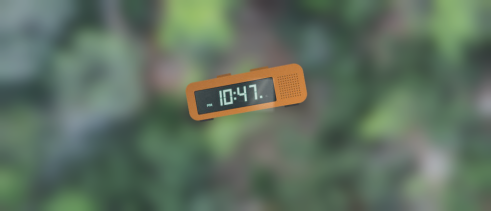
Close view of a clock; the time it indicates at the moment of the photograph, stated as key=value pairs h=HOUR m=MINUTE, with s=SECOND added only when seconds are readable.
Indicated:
h=10 m=47
